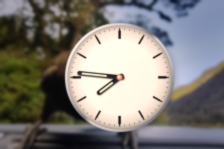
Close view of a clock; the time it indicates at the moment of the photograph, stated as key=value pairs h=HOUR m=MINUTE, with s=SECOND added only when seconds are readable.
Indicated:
h=7 m=46
